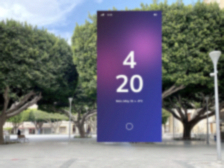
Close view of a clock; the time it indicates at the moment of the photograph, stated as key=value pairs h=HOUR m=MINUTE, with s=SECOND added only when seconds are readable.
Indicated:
h=4 m=20
